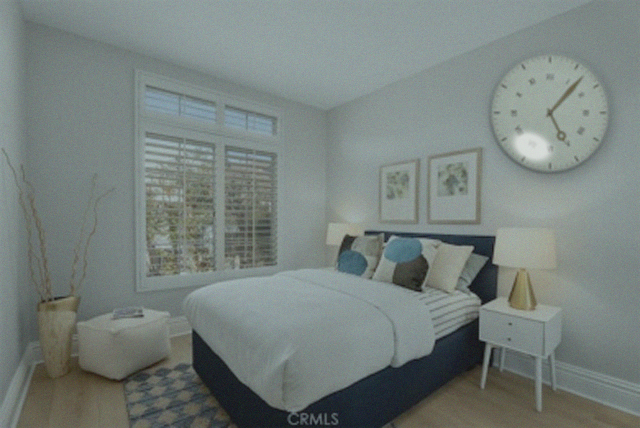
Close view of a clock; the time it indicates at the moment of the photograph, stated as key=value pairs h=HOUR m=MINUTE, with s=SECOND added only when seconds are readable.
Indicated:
h=5 m=7
